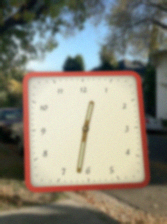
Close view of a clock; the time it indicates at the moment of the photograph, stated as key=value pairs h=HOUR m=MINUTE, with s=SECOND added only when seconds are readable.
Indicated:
h=12 m=32
